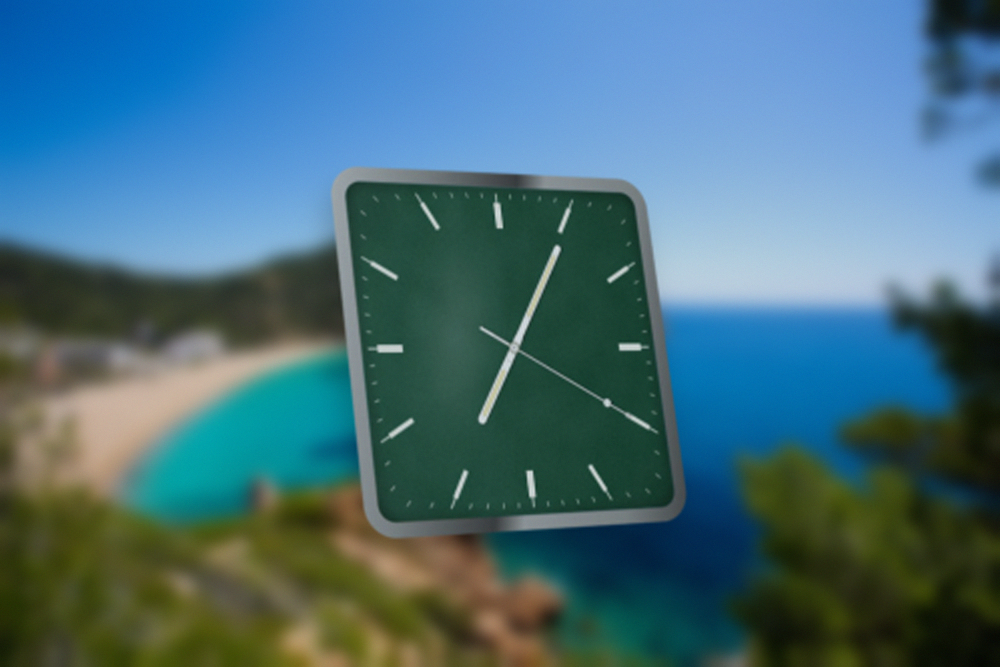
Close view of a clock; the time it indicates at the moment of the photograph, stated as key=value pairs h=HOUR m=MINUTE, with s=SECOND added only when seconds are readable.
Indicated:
h=7 m=5 s=20
